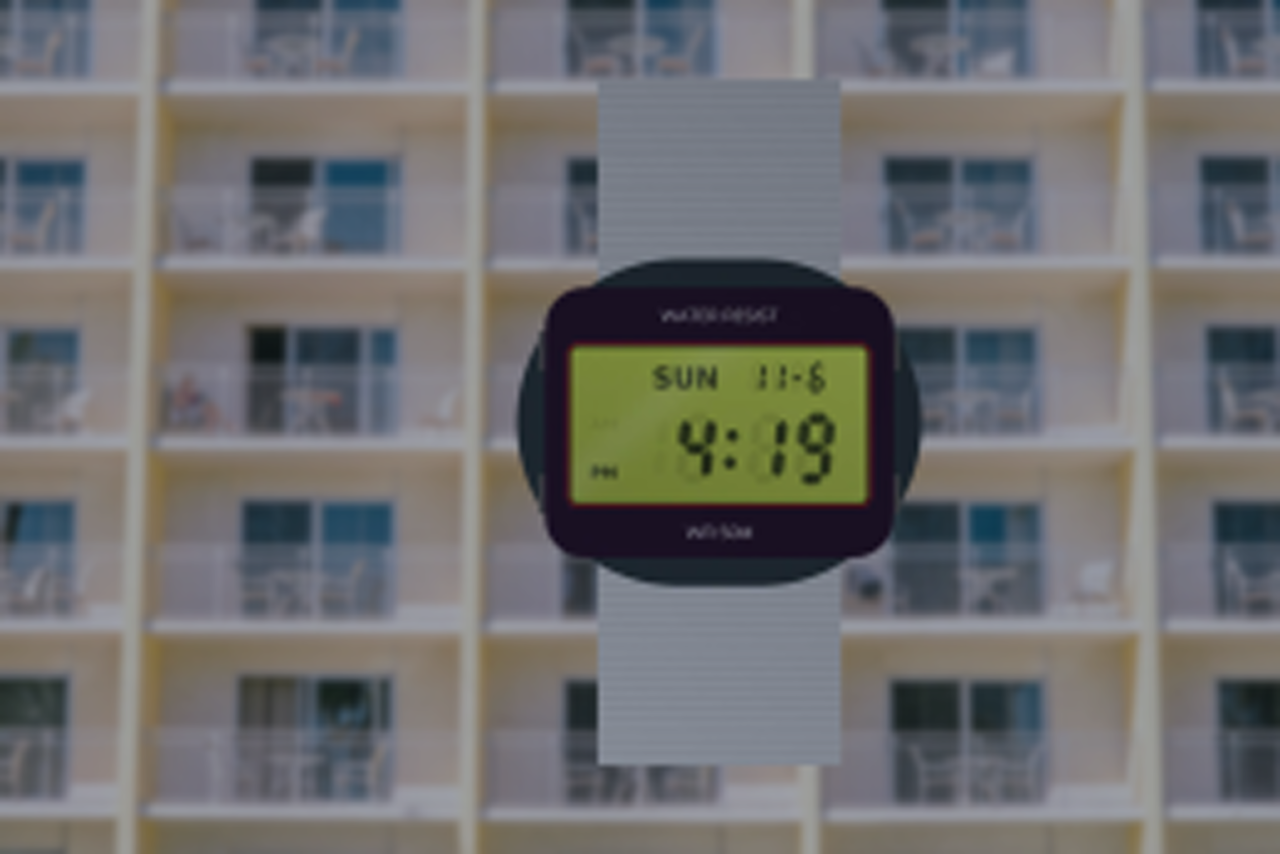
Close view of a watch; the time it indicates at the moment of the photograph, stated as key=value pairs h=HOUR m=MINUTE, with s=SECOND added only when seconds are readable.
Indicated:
h=4 m=19
